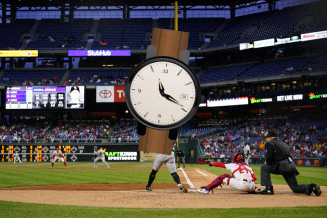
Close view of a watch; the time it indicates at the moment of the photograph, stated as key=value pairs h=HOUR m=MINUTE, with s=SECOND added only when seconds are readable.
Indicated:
h=11 m=19
